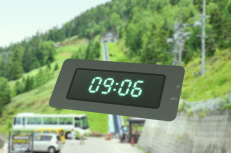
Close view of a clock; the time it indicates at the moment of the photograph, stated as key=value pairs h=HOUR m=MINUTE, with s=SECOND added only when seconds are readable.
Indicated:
h=9 m=6
